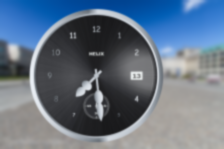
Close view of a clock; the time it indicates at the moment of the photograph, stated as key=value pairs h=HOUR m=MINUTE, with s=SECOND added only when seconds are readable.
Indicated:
h=7 m=29
